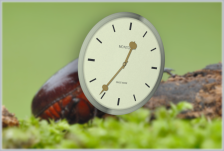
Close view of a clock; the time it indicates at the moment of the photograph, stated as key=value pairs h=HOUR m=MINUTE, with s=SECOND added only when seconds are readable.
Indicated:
h=12 m=36
